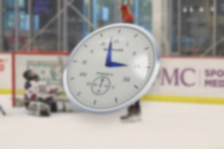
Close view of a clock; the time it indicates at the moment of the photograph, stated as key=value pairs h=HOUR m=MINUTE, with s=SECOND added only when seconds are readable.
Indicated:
h=2 m=58
